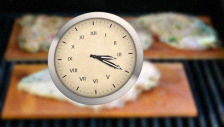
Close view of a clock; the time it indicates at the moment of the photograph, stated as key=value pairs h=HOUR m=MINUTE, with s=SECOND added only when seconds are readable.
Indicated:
h=3 m=20
